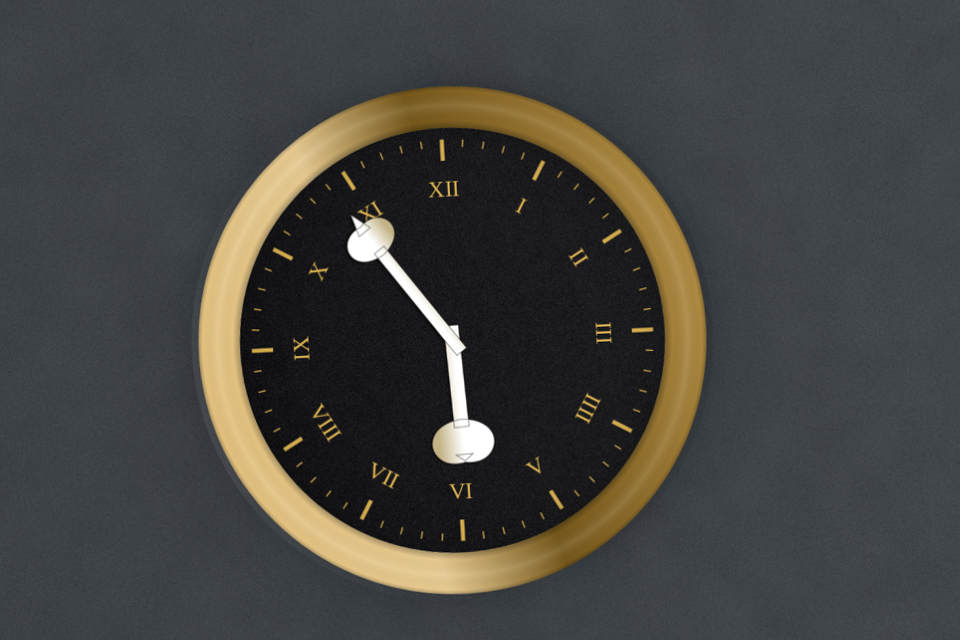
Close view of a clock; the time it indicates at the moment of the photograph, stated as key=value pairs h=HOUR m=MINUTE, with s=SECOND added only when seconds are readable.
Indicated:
h=5 m=54
